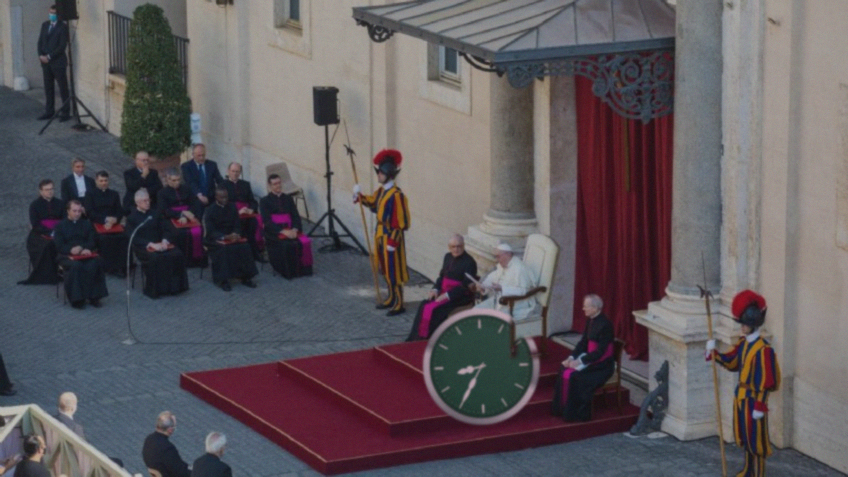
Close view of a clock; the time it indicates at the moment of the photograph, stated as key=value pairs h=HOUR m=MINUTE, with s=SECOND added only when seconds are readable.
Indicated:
h=8 m=35
